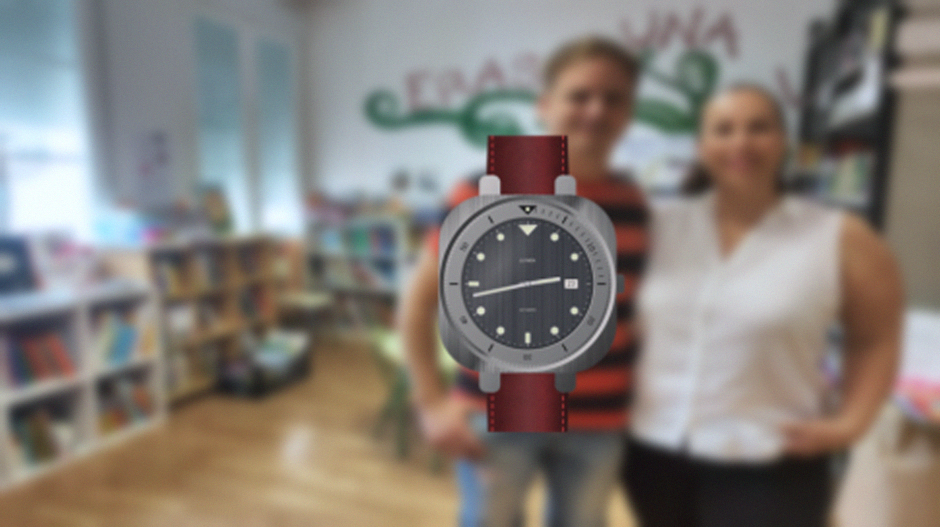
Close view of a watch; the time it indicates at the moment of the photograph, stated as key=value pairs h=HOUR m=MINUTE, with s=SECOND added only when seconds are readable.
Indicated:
h=2 m=43
